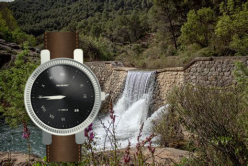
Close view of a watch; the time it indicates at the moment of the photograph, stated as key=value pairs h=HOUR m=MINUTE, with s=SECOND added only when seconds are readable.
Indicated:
h=8 m=45
